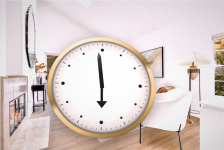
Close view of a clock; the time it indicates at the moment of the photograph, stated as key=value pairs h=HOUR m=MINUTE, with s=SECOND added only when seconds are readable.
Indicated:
h=5 m=59
